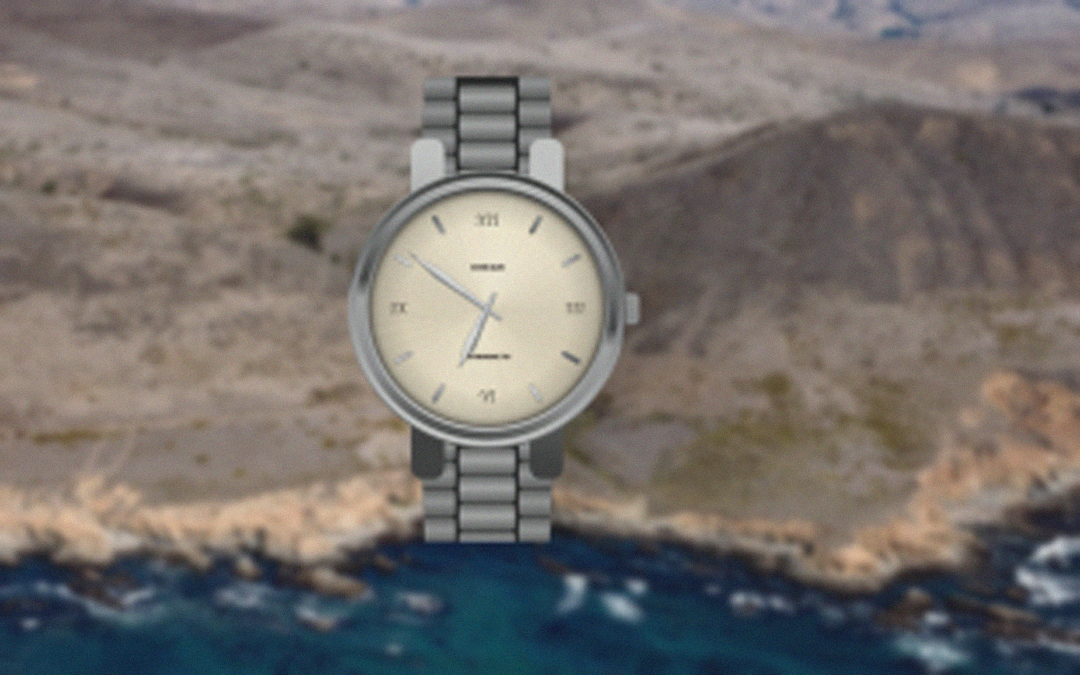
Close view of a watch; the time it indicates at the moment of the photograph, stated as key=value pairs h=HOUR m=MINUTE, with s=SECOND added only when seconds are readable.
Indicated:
h=6 m=51
